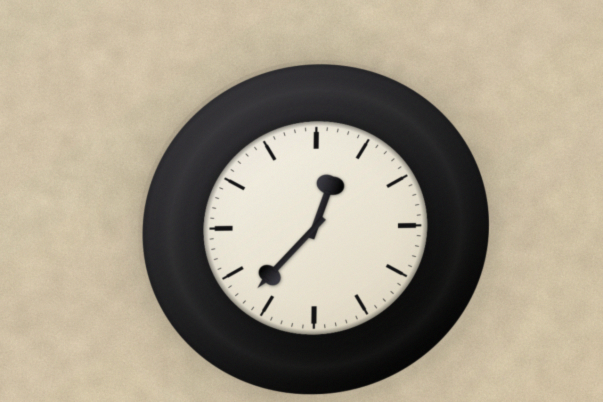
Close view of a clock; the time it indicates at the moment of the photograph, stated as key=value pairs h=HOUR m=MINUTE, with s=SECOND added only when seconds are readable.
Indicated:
h=12 m=37
